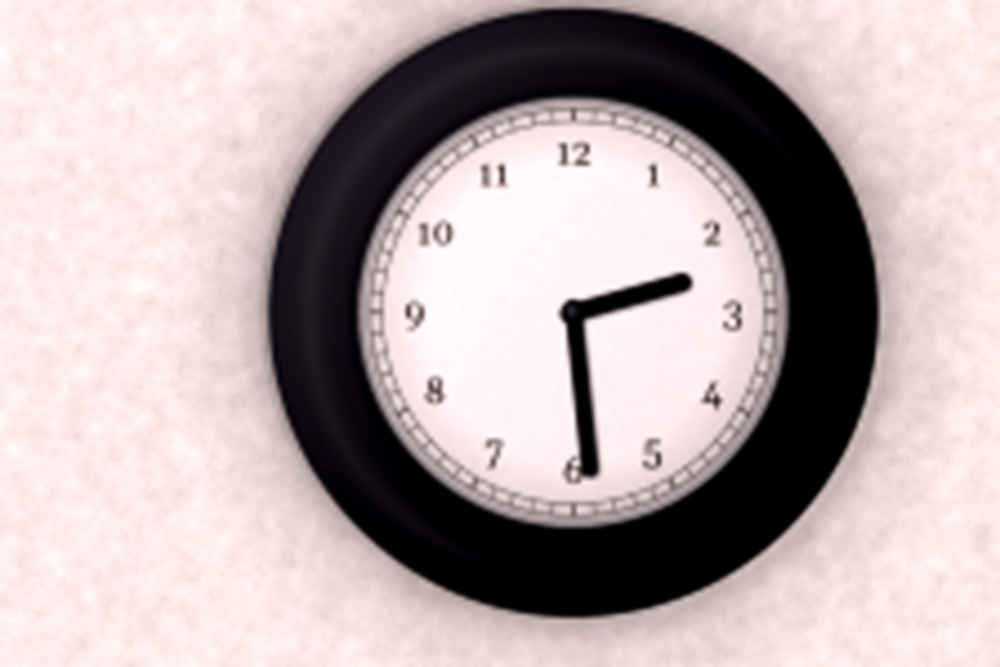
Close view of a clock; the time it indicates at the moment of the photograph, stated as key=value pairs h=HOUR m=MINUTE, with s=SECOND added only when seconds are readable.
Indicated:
h=2 m=29
